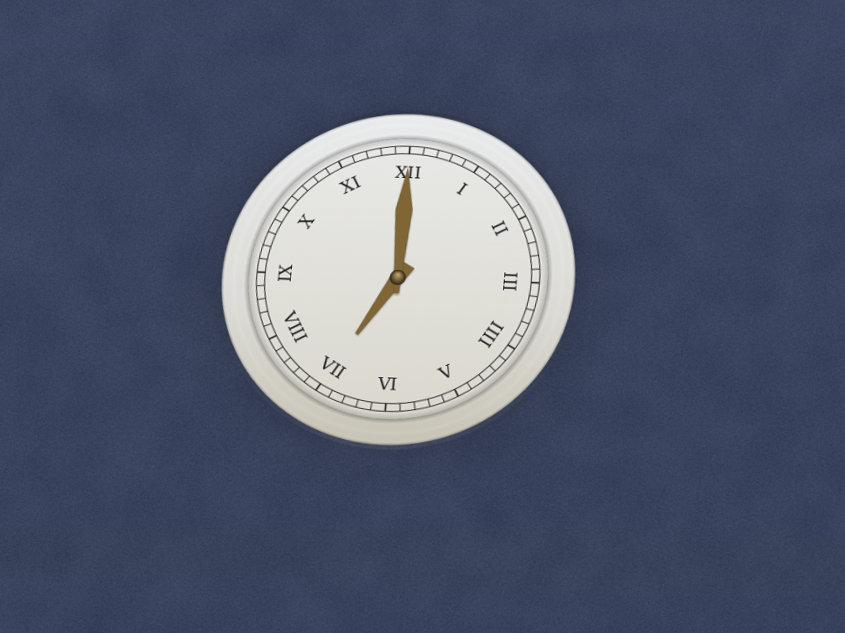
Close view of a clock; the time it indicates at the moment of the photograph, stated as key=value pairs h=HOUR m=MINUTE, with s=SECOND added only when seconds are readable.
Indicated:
h=7 m=0
